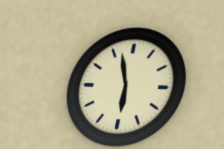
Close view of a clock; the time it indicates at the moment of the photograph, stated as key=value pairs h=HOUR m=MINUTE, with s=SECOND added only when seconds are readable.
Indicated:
h=5 m=57
